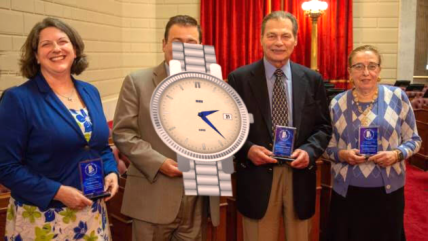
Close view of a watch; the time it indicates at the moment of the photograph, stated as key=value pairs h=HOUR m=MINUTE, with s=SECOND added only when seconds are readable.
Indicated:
h=2 m=23
